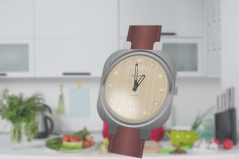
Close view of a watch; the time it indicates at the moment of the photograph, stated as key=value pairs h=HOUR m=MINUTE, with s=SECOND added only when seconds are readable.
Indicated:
h=12 m=59
